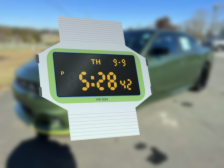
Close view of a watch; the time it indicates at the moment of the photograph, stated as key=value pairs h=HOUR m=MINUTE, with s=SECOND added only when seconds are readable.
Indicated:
h=5 m=28 s=42
